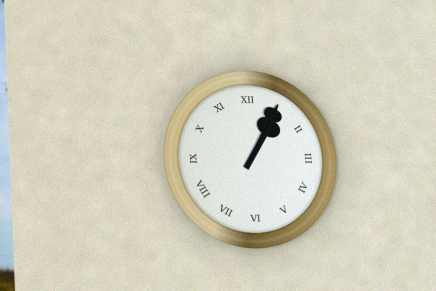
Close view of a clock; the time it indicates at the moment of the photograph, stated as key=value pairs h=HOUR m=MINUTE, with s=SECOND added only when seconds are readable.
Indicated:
h=1 m=5
